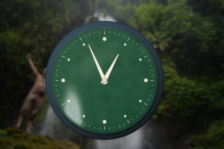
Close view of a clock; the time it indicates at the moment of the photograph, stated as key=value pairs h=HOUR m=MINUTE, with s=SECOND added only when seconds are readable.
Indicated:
h=12 m=56
